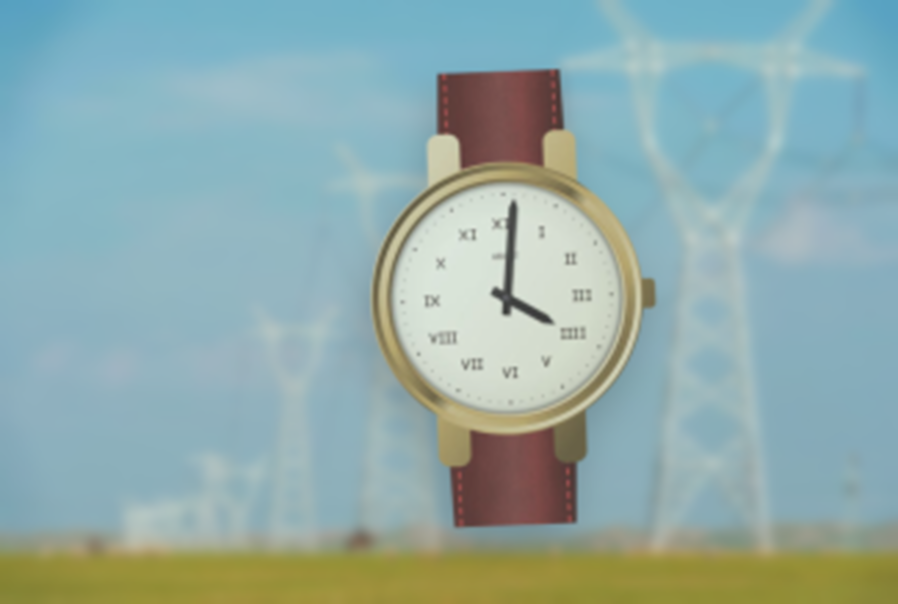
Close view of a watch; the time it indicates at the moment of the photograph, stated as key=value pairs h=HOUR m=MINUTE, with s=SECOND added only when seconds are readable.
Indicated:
h=4 m=1
